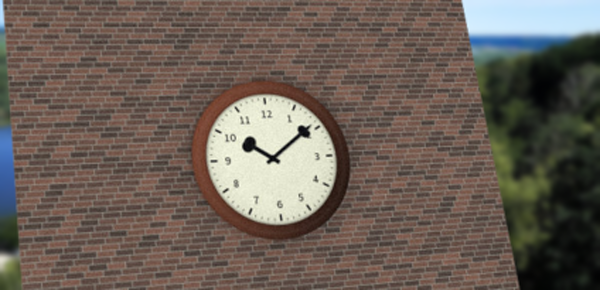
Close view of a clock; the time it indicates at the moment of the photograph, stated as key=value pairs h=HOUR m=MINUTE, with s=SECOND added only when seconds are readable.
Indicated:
h=10 m=9
